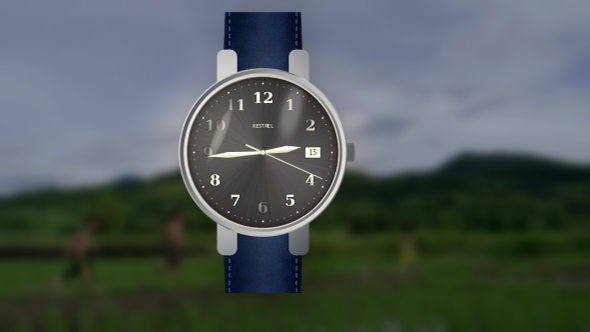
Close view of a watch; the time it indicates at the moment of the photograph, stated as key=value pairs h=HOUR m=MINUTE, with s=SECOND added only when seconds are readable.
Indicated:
h=2 m=44 s=19
